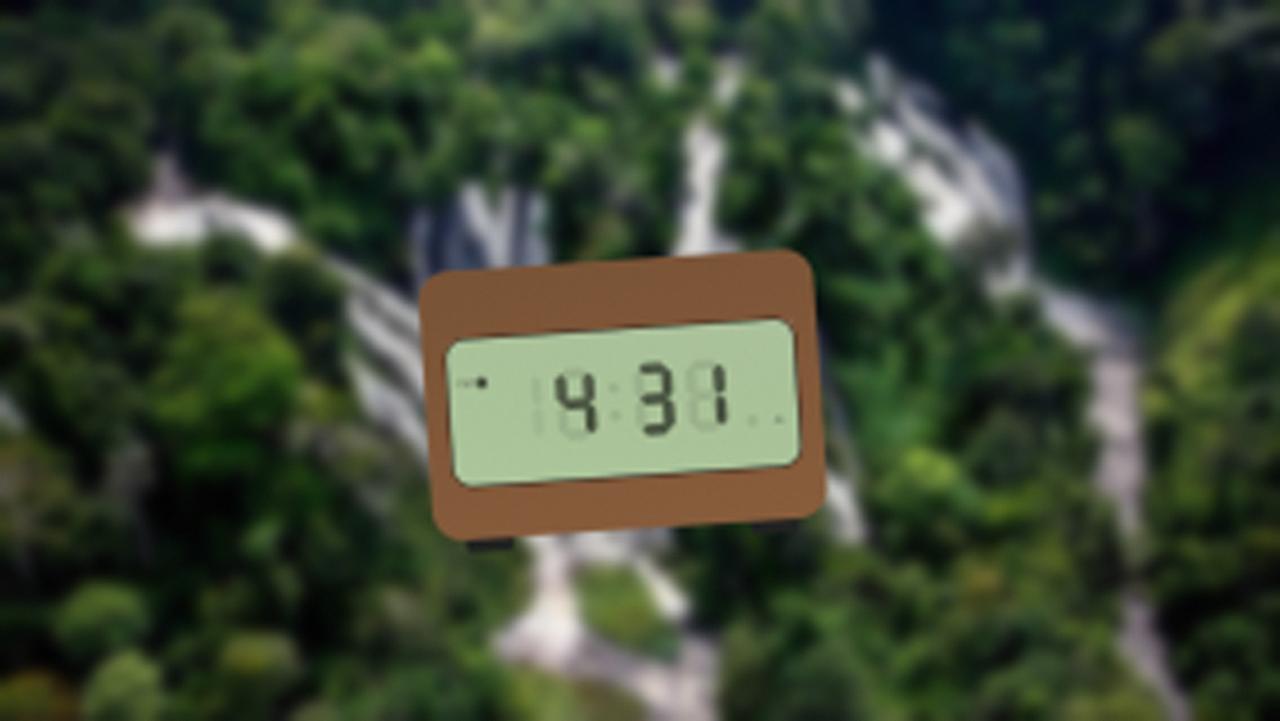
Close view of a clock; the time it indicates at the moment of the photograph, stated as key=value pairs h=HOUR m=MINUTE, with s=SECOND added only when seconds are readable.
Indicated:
h=4 m=31
